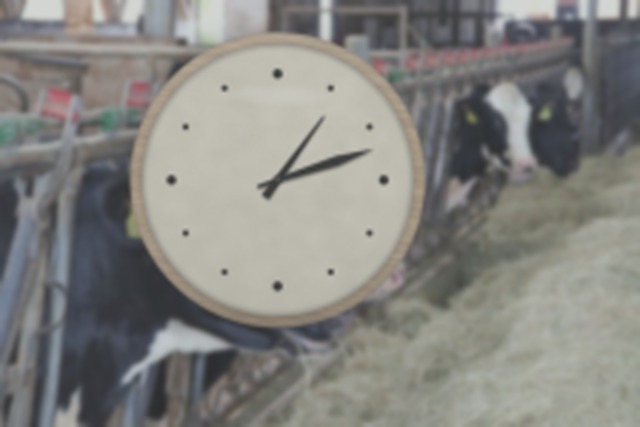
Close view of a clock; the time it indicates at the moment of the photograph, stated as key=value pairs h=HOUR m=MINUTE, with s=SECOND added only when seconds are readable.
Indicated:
h=1 m=12
